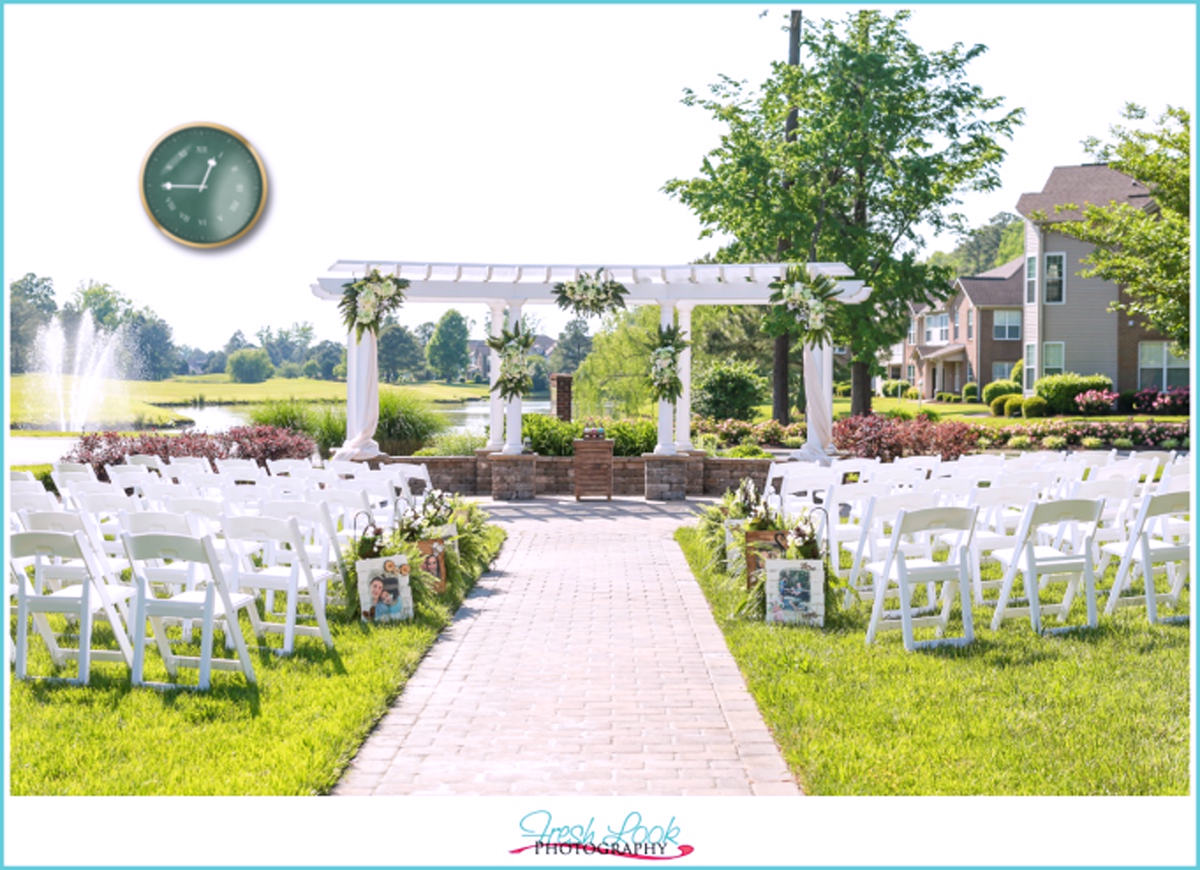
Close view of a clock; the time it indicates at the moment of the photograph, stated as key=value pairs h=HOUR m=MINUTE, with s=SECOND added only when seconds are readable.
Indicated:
h=12 m=45
